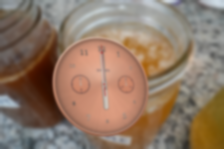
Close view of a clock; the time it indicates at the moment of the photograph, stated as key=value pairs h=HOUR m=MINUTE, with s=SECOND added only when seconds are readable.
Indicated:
h=6 m=0
